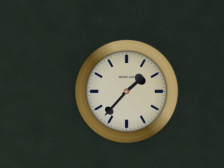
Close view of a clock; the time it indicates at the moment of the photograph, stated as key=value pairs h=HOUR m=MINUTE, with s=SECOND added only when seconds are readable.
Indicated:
h=1 m=37
